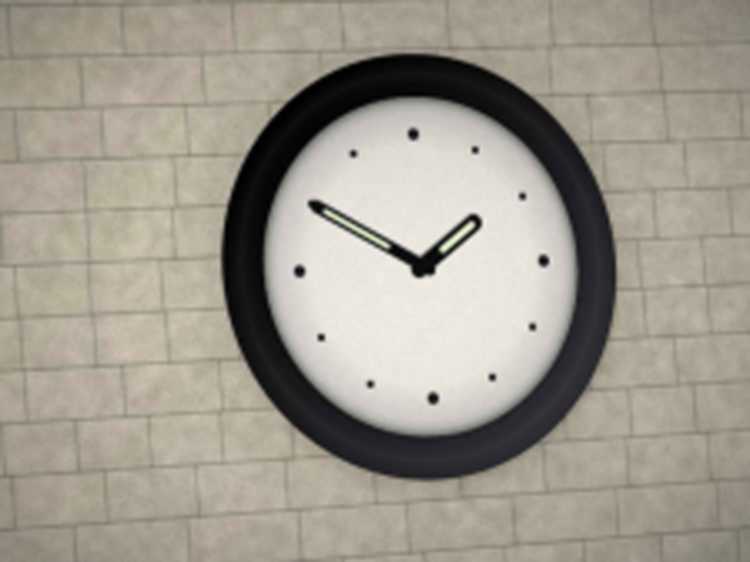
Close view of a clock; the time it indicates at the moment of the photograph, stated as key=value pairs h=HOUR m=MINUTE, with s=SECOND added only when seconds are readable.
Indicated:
h=1 m=50
